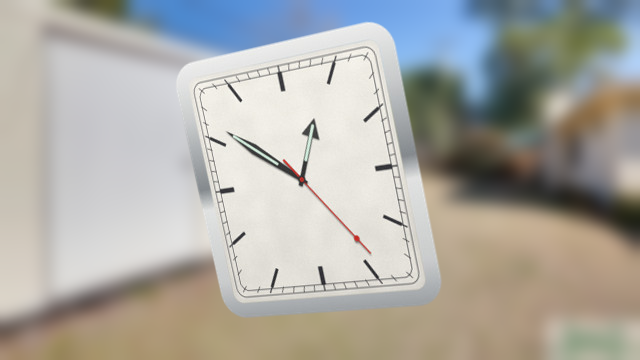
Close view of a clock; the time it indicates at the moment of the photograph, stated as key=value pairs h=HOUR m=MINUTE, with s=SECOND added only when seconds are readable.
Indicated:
h=12 m=51 s=24
